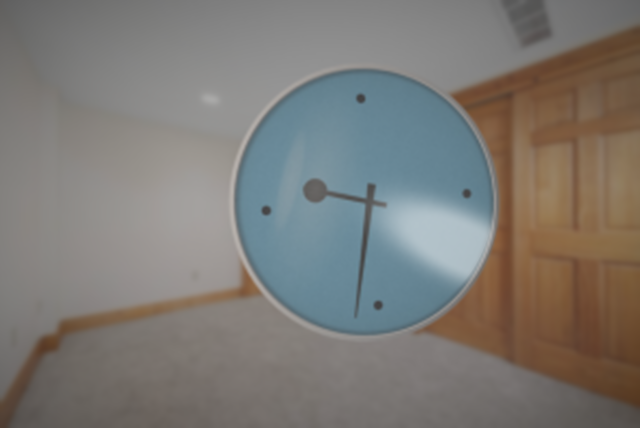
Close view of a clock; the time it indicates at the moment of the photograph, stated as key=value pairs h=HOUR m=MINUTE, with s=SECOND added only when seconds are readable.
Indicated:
h=9 m=32
